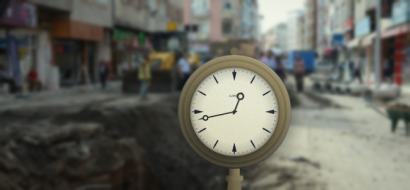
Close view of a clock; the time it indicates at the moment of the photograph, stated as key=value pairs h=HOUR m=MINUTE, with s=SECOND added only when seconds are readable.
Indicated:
h=12 m=43
